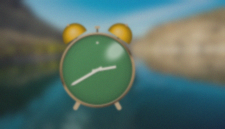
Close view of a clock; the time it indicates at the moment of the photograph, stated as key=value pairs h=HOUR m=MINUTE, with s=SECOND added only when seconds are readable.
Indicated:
h=2 m=40
